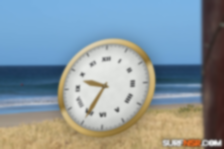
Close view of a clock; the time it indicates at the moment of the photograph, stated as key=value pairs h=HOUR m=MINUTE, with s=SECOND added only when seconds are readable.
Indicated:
h=9 m=35
